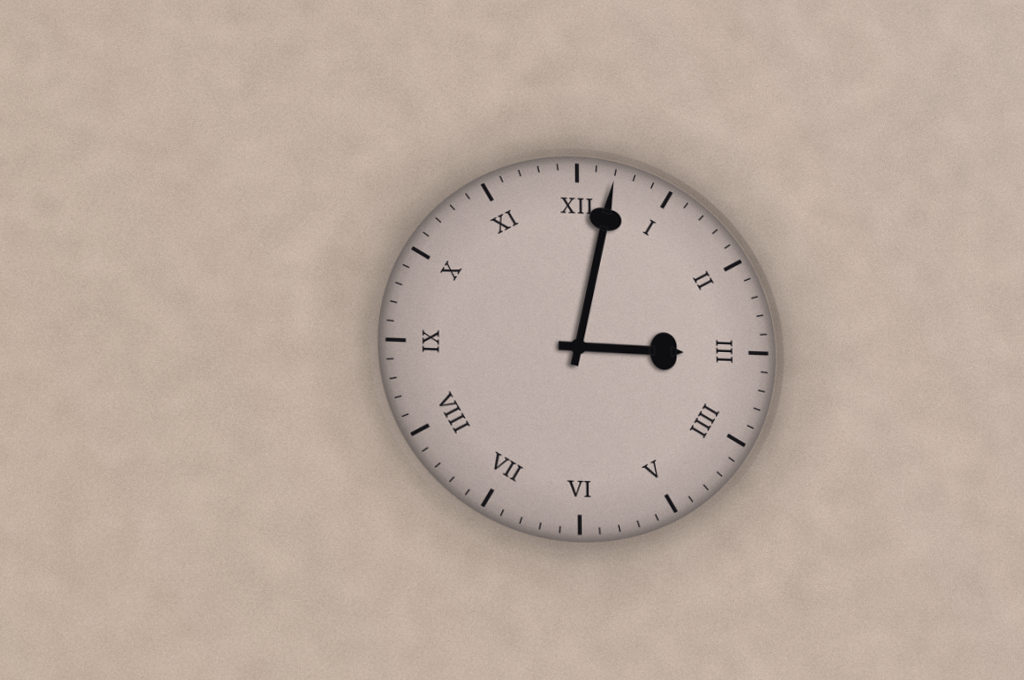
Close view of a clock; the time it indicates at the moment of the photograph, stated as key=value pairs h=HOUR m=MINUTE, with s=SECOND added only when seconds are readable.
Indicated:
h=3 m=2
